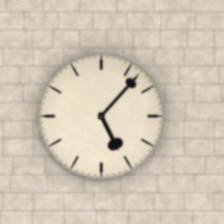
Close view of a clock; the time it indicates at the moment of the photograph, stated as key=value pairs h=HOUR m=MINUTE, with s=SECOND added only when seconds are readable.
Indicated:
h=5 m=7
